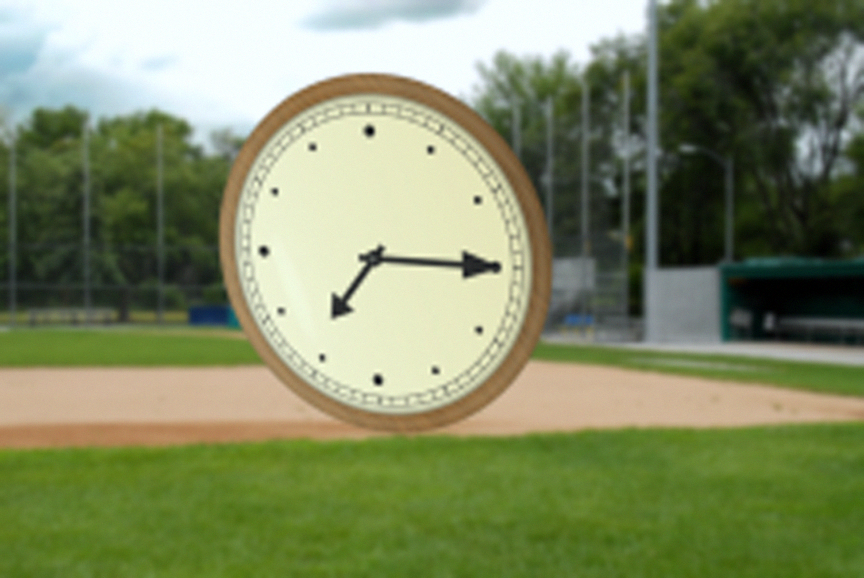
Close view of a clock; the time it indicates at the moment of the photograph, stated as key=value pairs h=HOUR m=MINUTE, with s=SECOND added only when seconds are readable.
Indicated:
h=7 m=15
